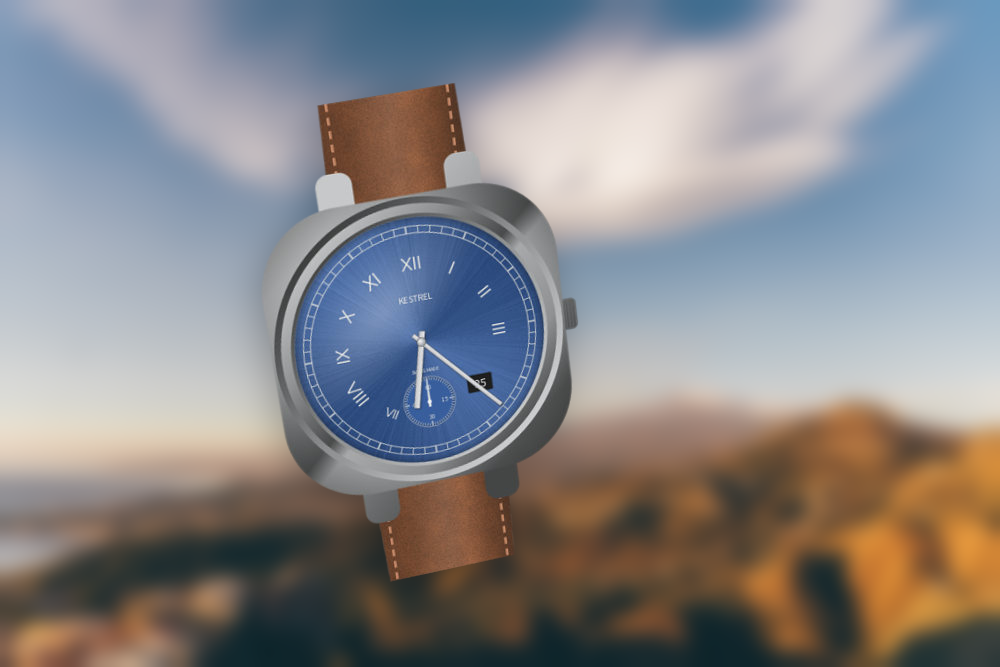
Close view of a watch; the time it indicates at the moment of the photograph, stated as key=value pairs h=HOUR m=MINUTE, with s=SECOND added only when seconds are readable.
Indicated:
h=6 m=23
